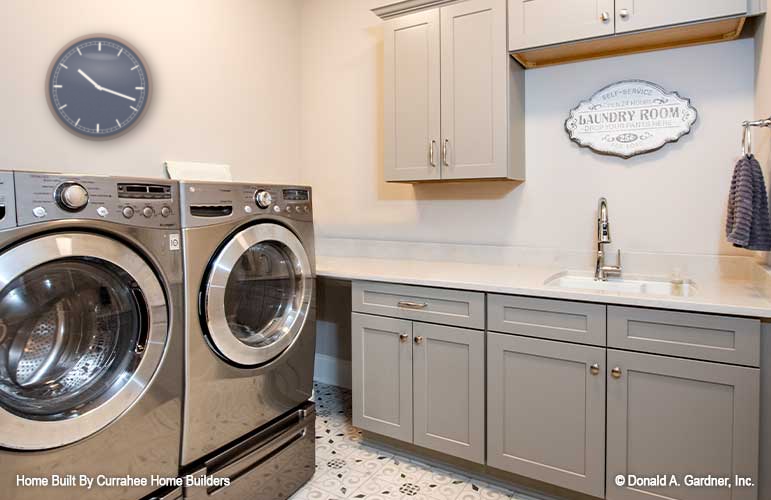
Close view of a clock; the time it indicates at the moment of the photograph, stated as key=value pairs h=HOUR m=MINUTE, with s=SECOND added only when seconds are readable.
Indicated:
h=10 m=18
